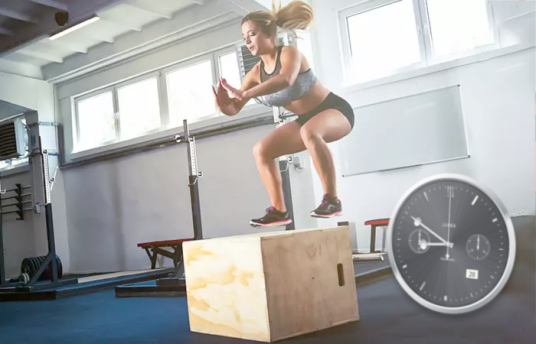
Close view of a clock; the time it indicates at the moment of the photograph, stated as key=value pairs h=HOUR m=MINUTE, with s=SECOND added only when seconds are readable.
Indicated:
h=8 m=50
